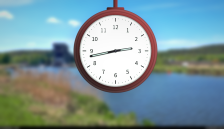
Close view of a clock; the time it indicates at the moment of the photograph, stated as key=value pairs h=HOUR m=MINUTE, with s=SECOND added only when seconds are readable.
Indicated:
h=2 m=43
